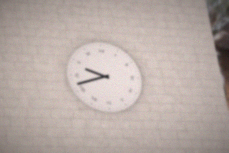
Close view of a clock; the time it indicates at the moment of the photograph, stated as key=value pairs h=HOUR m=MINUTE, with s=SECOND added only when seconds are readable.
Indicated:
h=9 m=42
